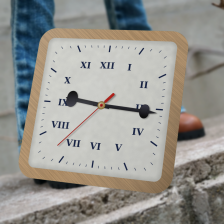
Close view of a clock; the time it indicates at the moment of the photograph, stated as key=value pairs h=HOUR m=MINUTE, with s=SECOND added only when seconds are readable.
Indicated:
h=9 m=15 s=37
